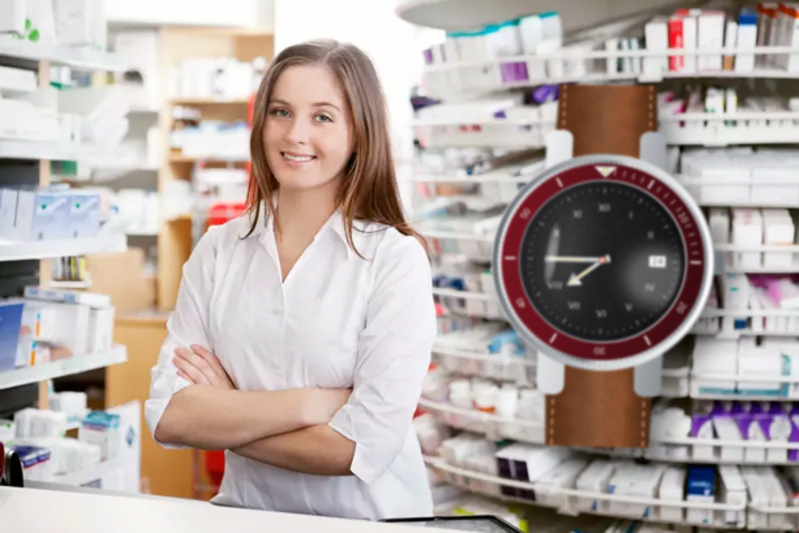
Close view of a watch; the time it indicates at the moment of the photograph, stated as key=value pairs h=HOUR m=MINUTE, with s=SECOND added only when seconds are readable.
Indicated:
h=7 m=45
